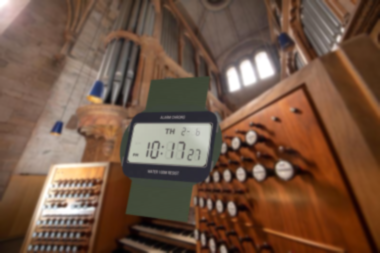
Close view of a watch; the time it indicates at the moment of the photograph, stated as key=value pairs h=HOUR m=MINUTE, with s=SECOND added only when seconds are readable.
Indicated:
h=10 m=17 s=27
